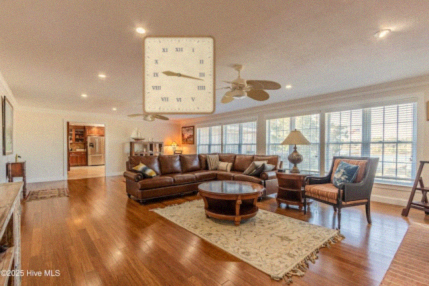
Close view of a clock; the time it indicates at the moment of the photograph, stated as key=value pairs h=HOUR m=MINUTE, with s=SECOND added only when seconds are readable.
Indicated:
h=9 m=17
